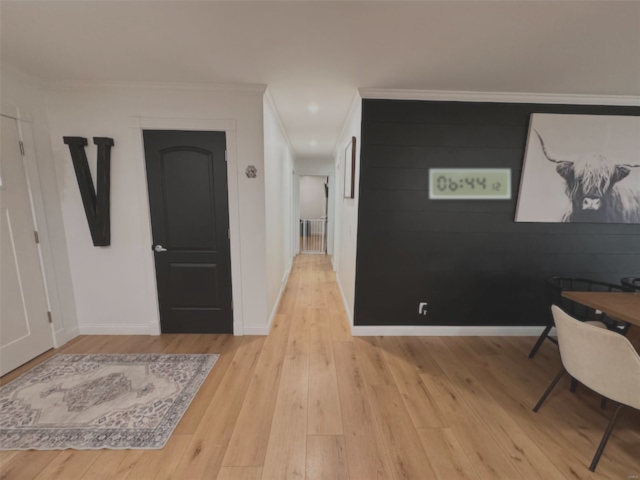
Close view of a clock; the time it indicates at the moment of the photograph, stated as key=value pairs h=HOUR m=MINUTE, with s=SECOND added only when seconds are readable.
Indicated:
h=6 m=44
